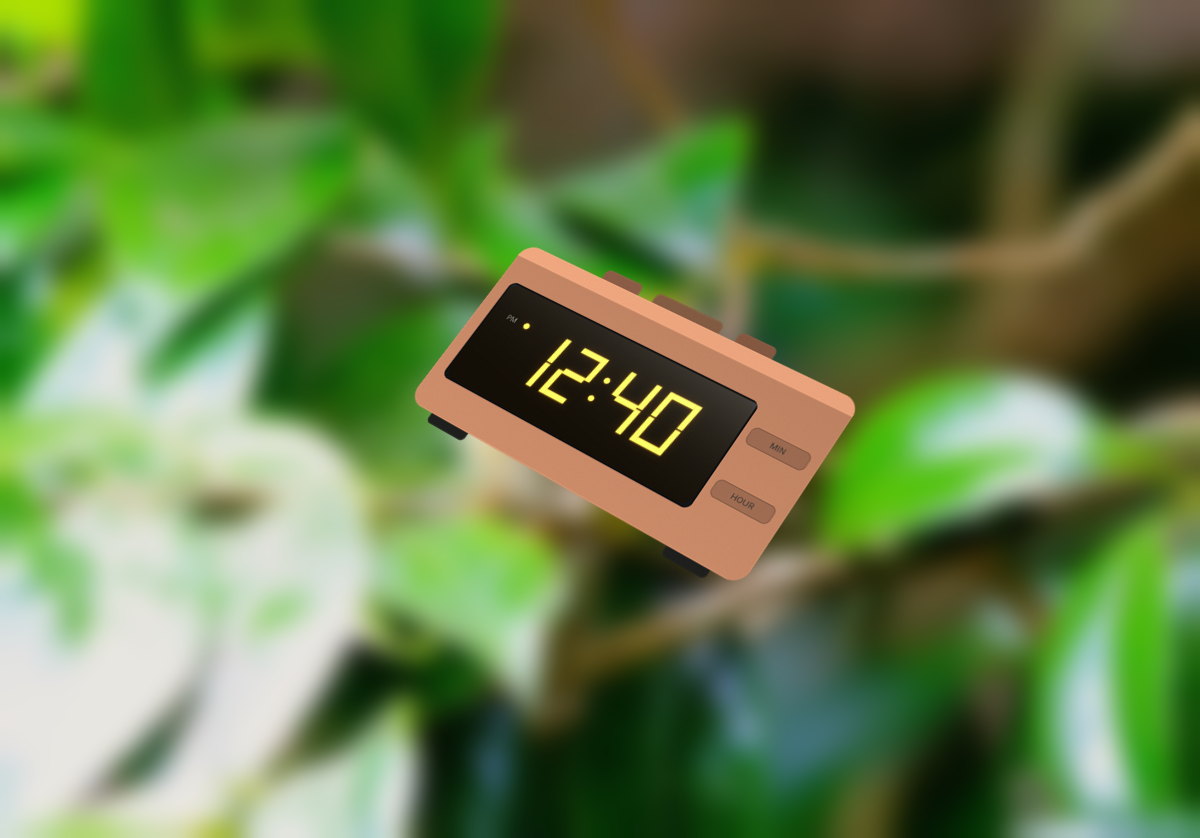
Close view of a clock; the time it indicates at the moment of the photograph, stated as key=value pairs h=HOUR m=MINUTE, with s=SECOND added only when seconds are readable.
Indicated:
h=12 m=40
